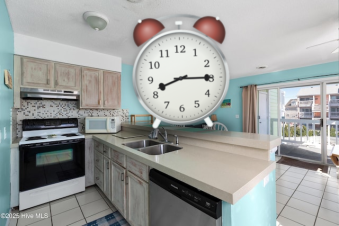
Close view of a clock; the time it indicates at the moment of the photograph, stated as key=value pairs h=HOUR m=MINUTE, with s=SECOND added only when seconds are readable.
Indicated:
h=8 m=15
